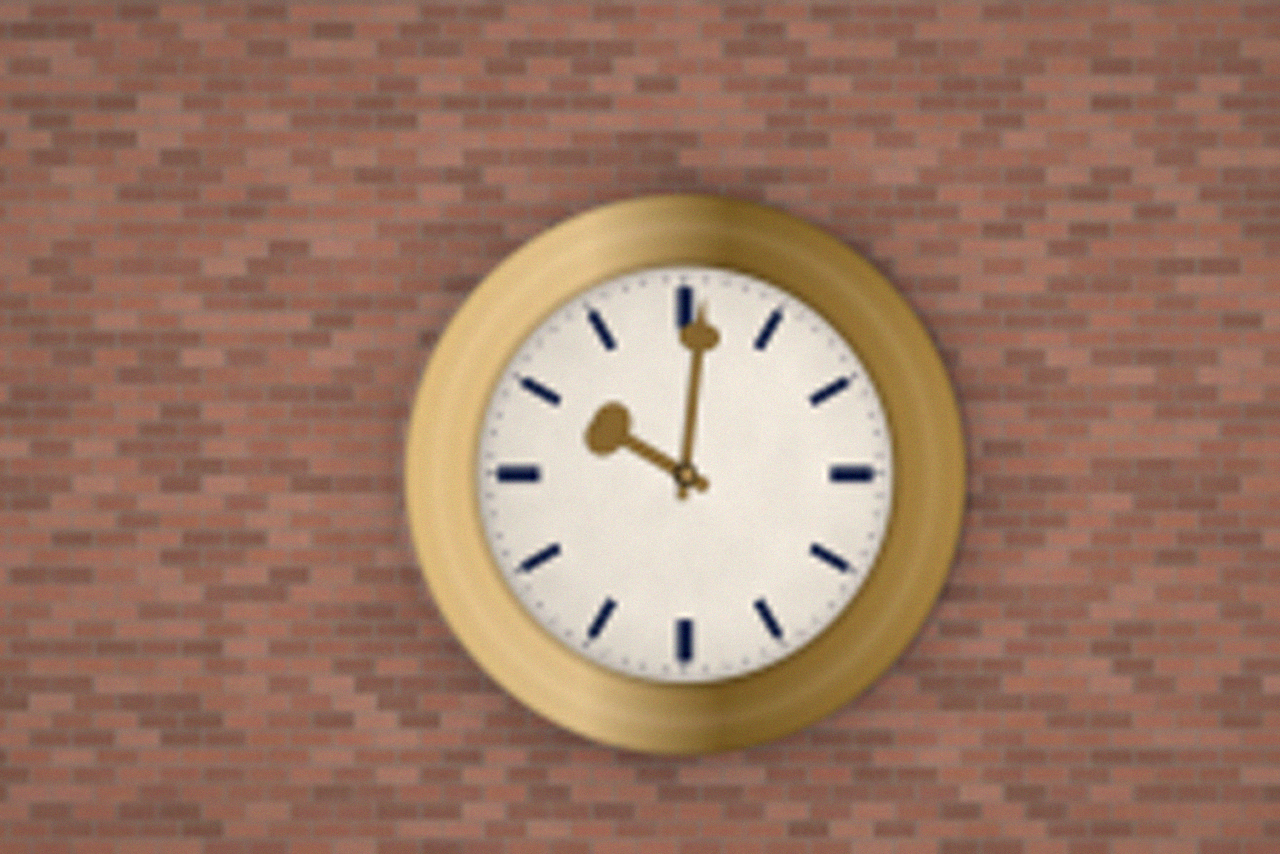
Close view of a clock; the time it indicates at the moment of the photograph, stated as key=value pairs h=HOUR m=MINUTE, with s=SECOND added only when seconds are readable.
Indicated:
h=10 m=1
